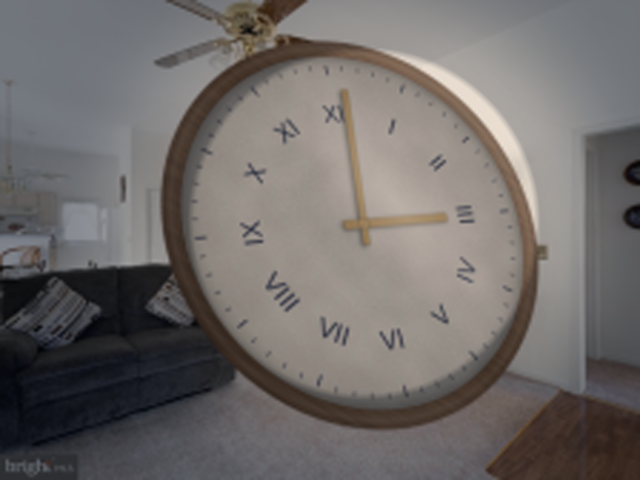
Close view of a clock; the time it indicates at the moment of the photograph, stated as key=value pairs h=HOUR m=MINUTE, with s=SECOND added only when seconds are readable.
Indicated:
h=3 m=1
